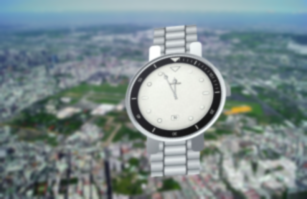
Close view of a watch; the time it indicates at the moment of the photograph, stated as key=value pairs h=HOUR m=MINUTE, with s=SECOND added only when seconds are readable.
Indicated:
h=11 m=56
